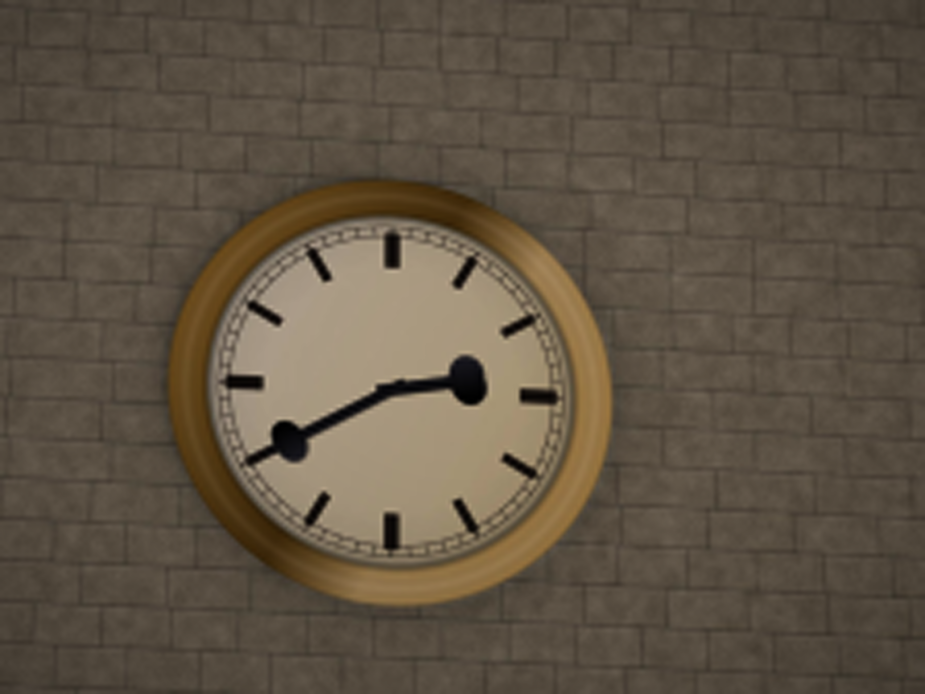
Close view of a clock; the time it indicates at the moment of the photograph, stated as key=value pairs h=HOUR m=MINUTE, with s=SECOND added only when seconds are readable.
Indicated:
h=2 m=40
